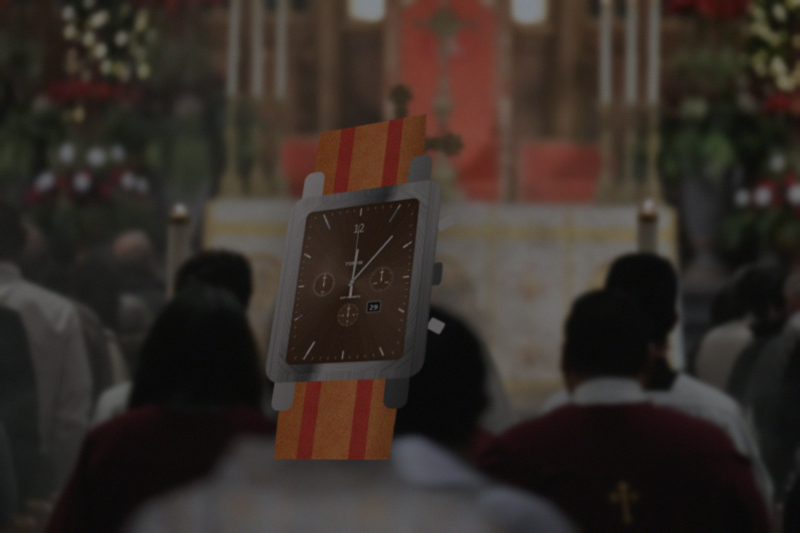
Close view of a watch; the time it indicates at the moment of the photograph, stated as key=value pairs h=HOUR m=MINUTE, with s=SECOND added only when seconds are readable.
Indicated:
h=12 m=7
